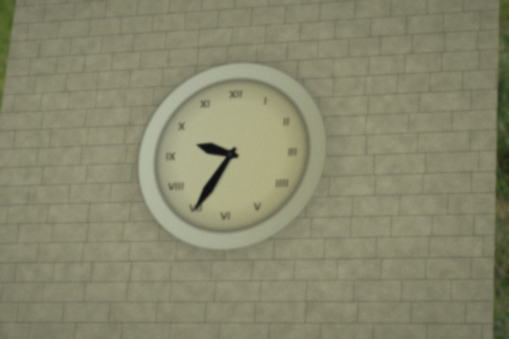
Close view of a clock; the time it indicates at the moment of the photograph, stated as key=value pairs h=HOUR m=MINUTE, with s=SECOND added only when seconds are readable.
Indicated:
h=9 m=35
